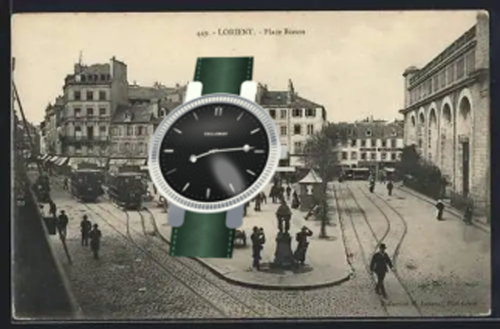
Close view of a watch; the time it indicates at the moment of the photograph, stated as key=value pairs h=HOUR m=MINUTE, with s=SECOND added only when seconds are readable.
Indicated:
h=8 m=14
